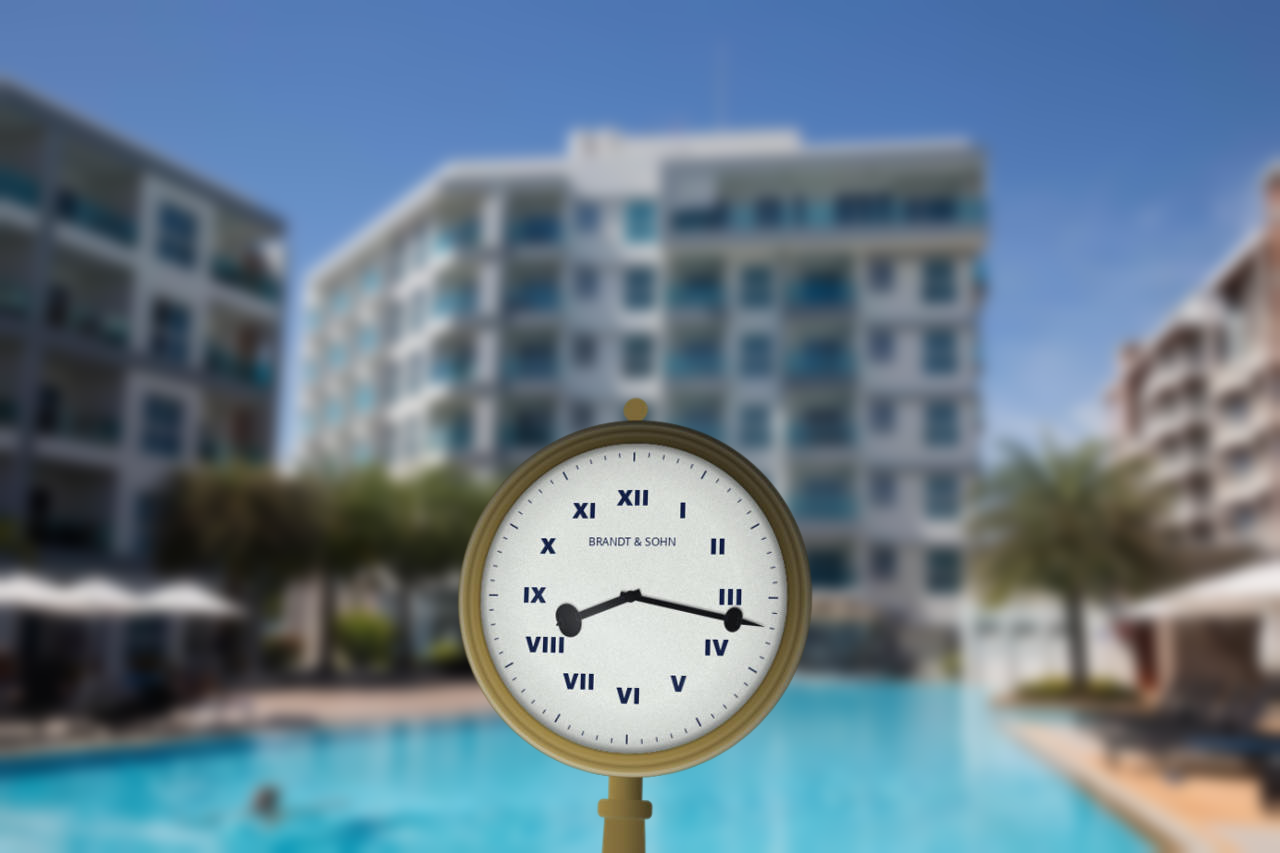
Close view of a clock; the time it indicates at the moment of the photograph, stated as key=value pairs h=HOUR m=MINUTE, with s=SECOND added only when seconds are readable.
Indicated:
h=8 m=17
